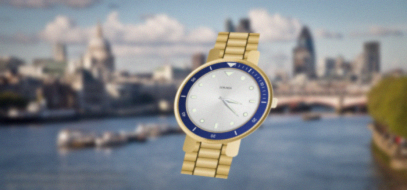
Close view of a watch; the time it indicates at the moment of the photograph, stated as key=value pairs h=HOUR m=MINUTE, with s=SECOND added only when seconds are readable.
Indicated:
h=3 m=22
